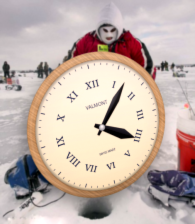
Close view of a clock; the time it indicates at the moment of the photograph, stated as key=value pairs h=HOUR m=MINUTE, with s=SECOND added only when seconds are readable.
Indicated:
h=4 m=7
